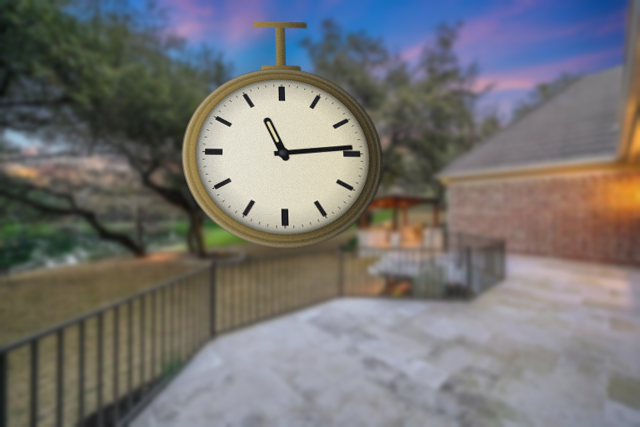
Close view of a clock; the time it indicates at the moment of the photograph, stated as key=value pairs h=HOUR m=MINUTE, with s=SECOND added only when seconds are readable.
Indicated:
h=11 m=14
